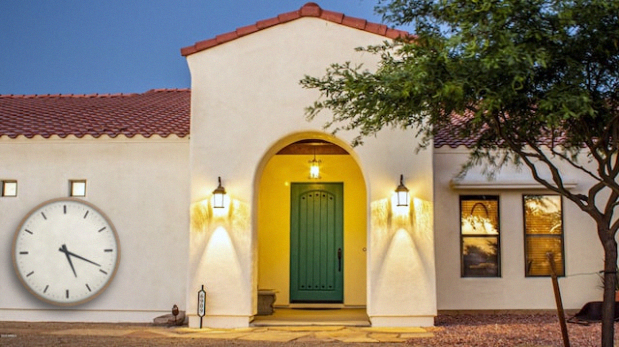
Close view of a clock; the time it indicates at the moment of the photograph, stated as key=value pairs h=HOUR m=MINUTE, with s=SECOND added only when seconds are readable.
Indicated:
h=5 m=19
